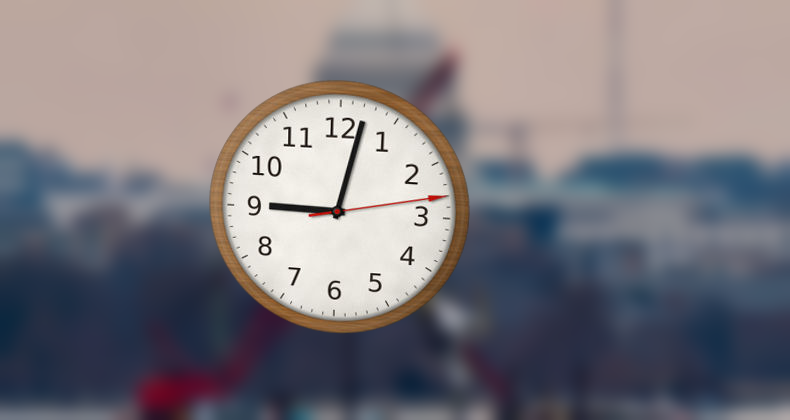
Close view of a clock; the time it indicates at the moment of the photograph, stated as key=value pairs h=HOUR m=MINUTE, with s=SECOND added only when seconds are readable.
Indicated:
h=9 m=2 s=13
